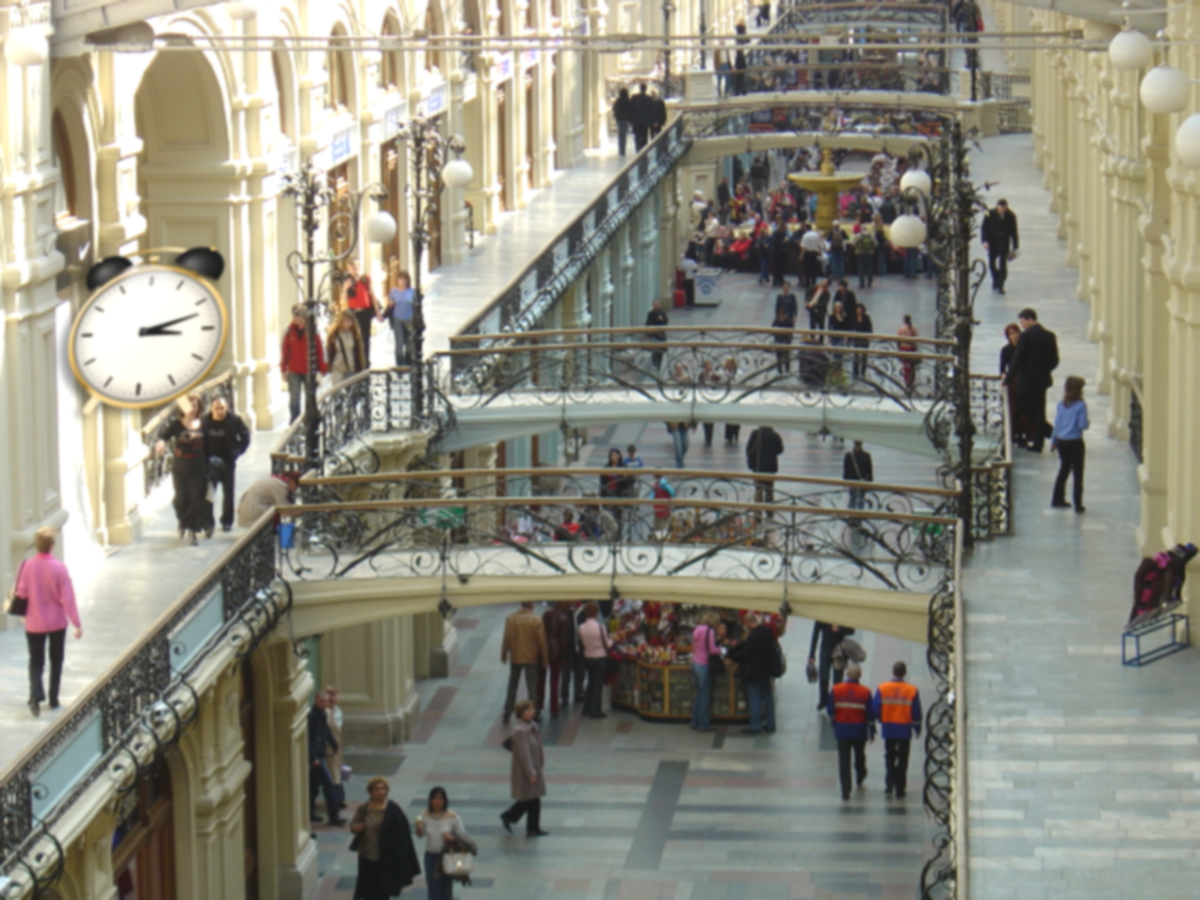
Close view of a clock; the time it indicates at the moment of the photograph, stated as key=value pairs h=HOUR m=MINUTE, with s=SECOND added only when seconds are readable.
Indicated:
h=3 m=12
